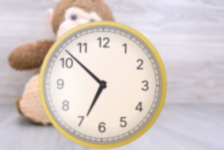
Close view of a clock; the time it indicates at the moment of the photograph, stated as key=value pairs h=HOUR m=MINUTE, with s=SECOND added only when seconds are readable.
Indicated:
h=6 m=52
